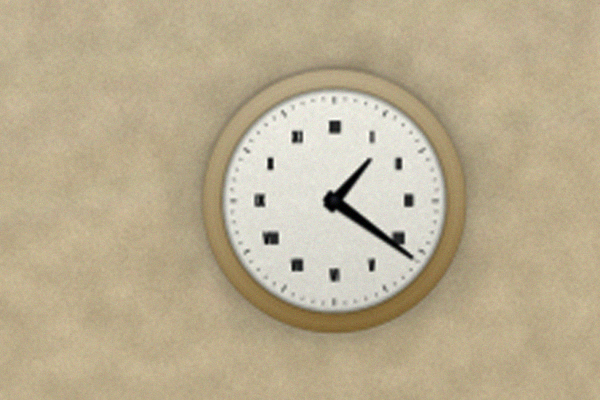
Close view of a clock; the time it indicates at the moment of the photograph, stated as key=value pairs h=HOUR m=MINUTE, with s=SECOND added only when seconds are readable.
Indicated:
h=1 m=21
